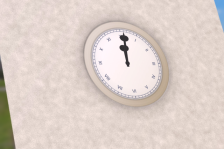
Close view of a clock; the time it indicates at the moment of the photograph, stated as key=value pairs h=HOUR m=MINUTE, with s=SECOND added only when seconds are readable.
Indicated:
h=12 m=1
